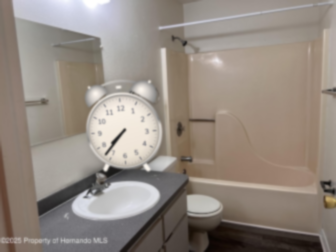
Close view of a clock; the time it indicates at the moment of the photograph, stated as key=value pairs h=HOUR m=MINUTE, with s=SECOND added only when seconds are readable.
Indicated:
h=7 m=37
